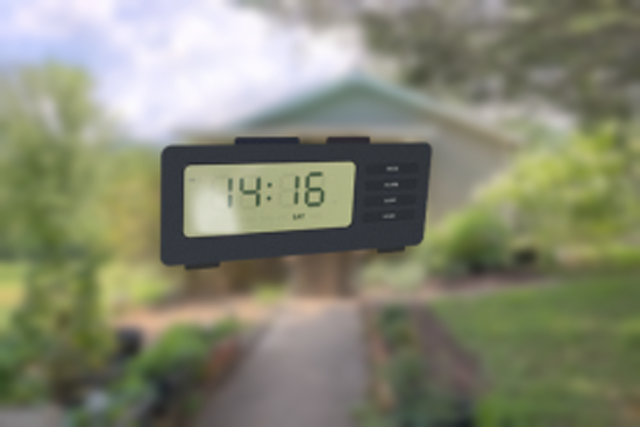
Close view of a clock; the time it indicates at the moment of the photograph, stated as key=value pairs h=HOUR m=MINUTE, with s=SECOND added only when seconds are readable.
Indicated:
h=14 m=16
